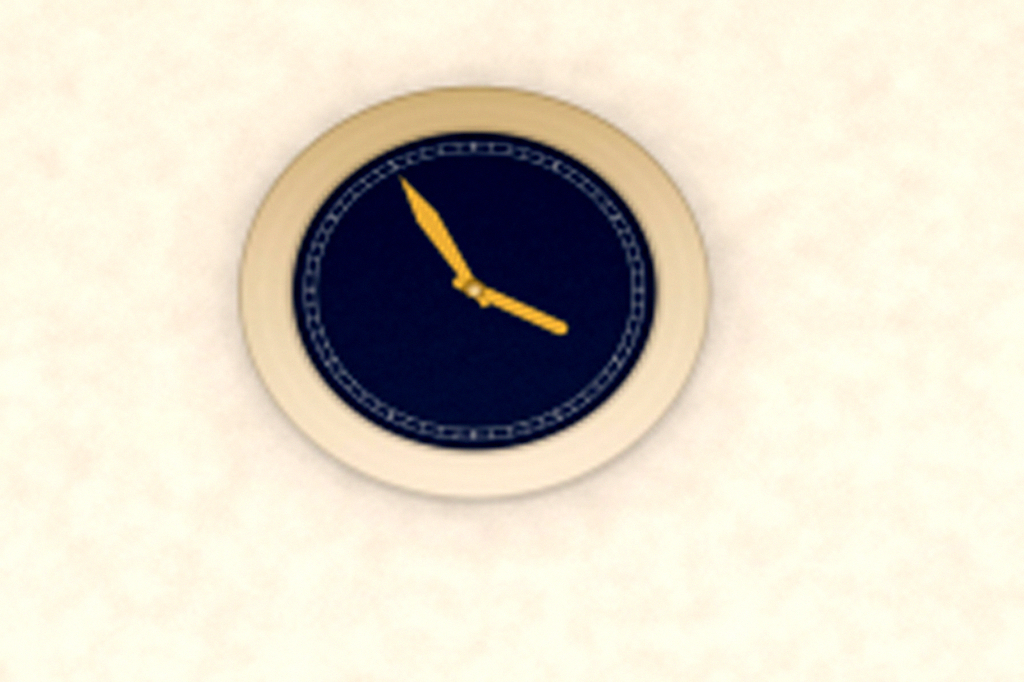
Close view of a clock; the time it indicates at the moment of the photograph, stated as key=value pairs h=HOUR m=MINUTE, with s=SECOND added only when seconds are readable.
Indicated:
h=3 m=55
